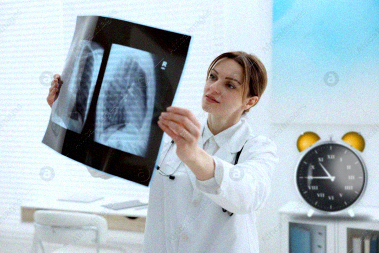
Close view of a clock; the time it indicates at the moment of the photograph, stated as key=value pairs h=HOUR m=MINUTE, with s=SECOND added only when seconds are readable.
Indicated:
h=10 m=45
